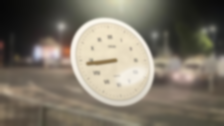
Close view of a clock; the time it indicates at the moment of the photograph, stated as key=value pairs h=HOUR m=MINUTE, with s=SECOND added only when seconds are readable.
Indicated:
h=8 m=44
